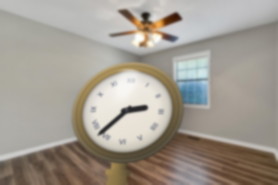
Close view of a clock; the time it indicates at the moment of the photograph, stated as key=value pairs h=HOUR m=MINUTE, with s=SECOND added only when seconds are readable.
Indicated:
h=2 m=37
